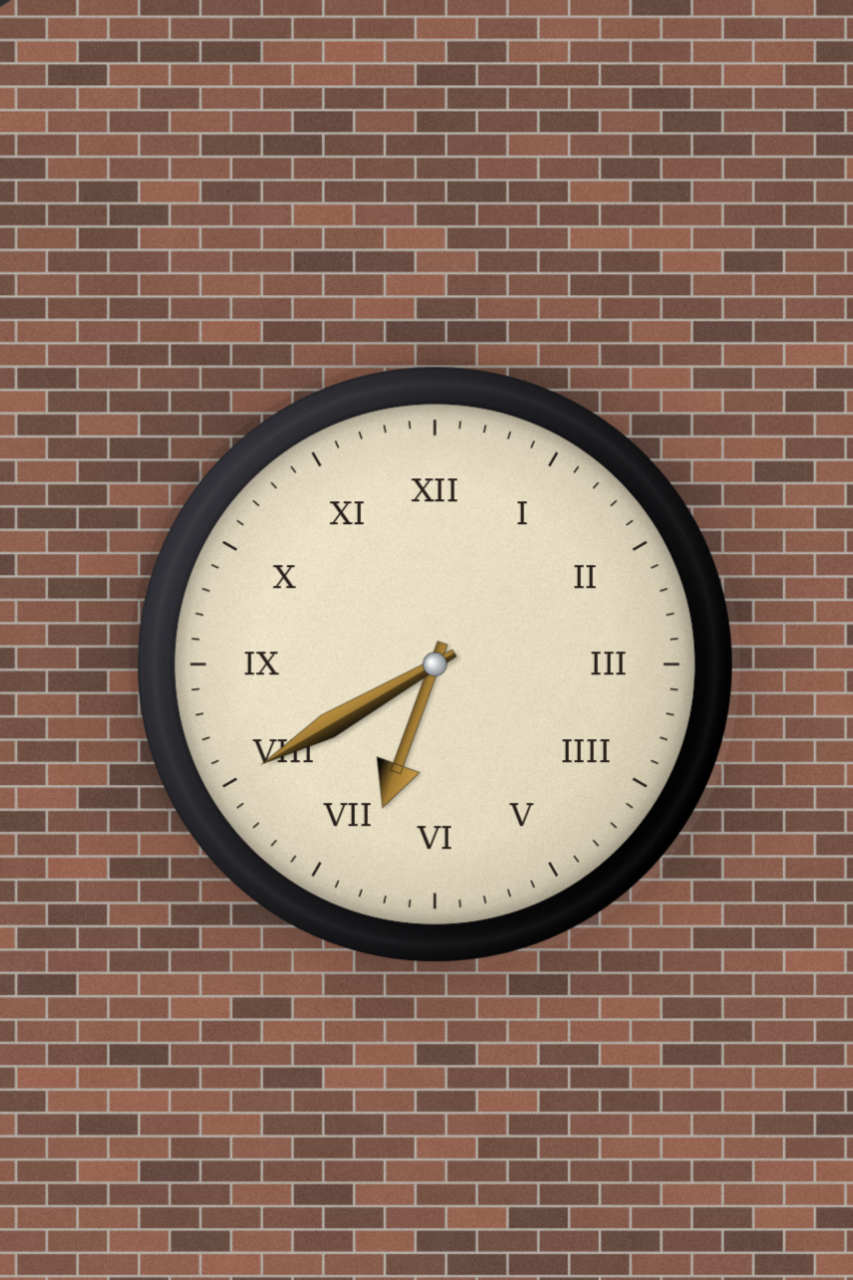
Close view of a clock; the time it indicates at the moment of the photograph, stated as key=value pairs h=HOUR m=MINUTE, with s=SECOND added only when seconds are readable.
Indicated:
h=6 m=40
